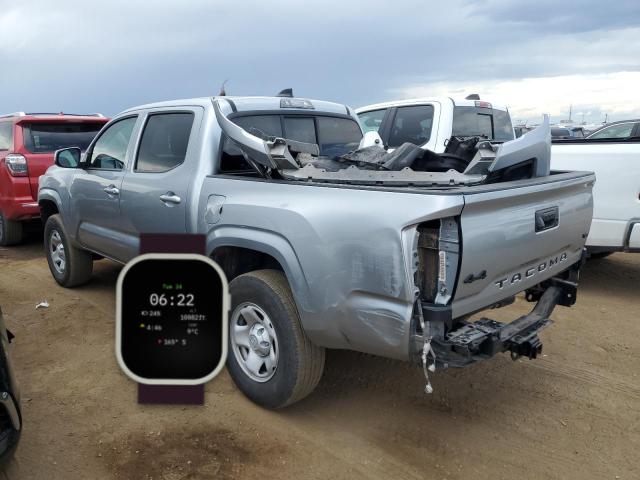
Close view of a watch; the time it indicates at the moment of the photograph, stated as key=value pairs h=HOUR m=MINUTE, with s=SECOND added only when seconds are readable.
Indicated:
h=6 m=22
